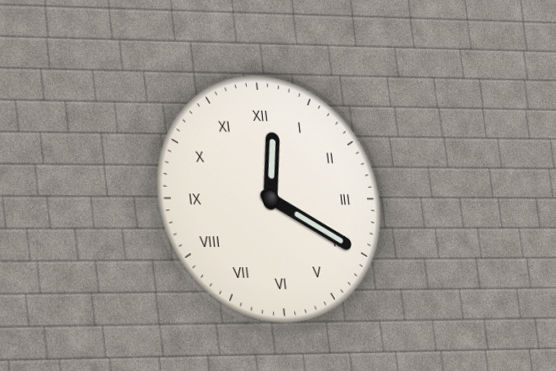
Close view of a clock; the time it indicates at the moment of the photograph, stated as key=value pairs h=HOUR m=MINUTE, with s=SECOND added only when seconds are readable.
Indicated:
h=12 m=20
